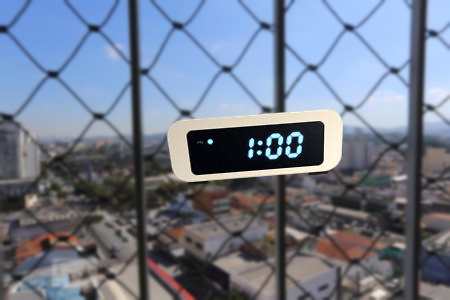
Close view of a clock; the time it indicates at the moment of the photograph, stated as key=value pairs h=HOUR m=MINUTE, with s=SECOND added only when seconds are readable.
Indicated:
h=1 m=0
